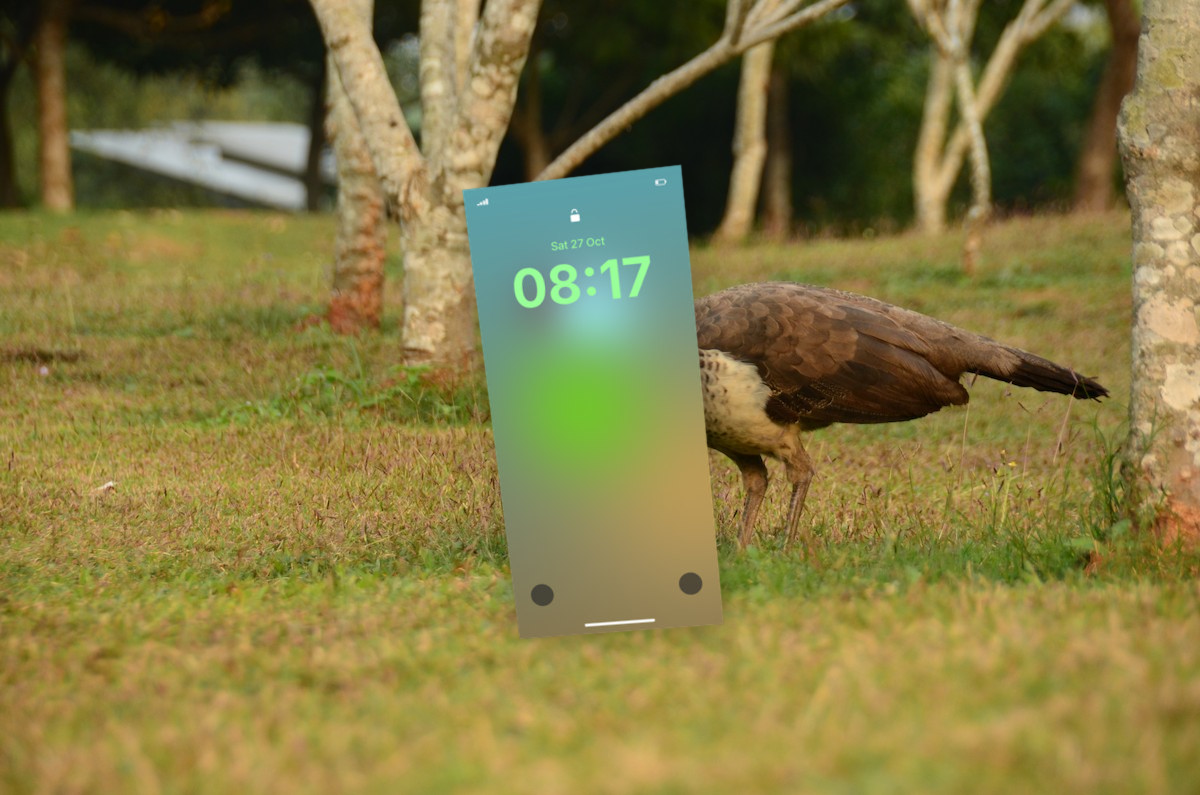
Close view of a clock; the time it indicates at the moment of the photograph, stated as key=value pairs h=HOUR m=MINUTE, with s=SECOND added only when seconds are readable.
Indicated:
h=8 m=17
